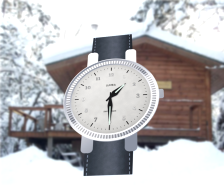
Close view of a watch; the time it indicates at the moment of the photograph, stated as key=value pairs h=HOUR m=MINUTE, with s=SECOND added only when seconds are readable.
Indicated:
h=1 m=30
